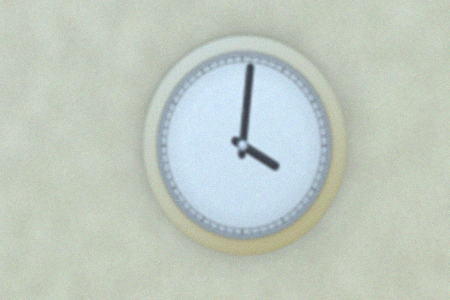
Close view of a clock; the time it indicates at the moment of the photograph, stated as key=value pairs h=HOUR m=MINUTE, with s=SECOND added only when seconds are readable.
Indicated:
h=4 m=1
